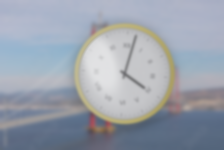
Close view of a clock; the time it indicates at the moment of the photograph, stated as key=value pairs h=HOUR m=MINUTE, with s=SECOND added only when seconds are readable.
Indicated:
h=4 m=2
